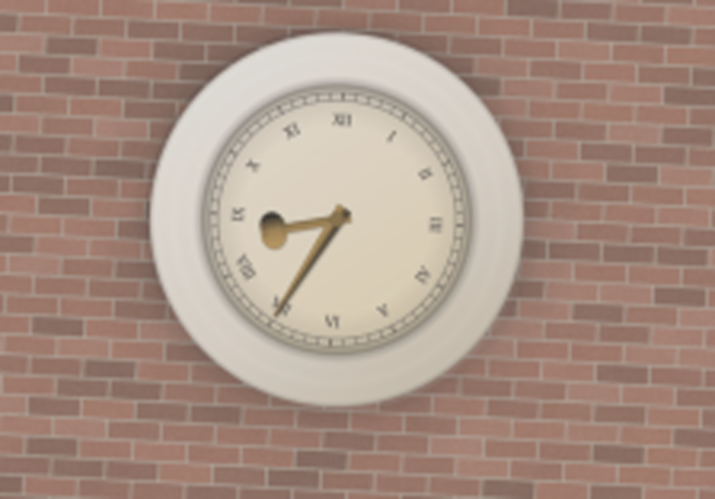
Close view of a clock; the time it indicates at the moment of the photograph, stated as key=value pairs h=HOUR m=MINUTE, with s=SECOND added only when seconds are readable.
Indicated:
h=8 m=35
